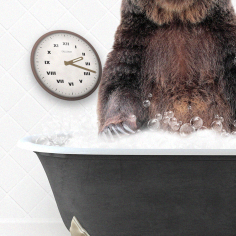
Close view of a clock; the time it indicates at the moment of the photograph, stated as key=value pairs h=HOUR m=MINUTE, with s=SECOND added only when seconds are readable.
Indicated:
h=2 m=18
